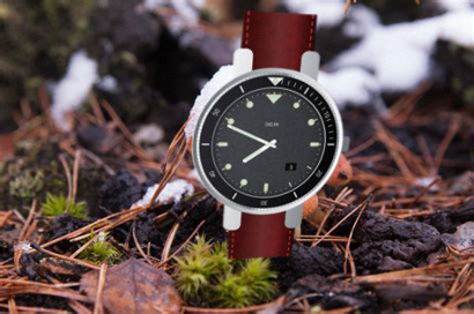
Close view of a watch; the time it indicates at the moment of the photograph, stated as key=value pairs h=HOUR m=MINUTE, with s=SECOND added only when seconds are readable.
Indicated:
h=7 m=49
